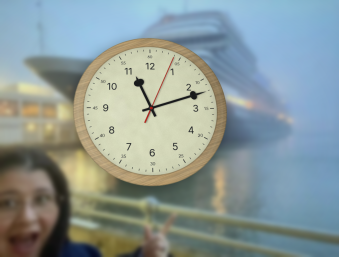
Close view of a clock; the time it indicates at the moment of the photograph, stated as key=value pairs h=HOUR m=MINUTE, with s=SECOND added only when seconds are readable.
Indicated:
h=11 m=12 s=4
